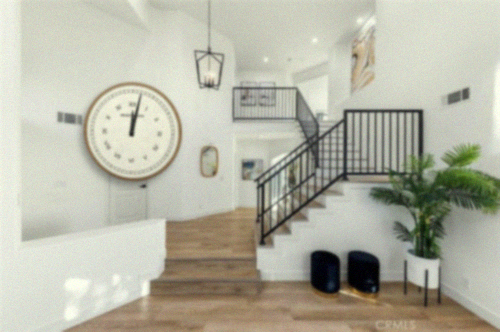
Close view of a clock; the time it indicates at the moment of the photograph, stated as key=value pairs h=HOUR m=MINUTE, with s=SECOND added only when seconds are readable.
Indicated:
h=12 m=2
